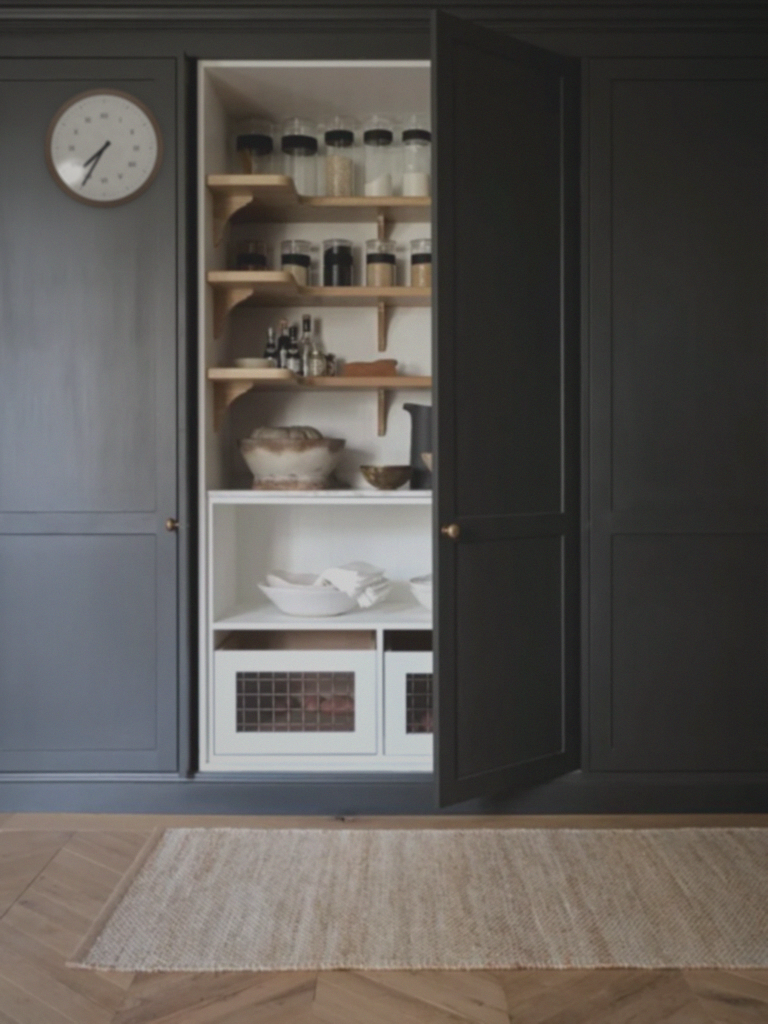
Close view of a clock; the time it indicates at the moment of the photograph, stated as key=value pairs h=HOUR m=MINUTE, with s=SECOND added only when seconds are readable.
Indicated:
h=7 m=35
